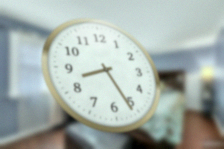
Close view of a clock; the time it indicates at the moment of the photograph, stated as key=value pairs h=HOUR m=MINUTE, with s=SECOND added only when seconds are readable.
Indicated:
h=8 m=26
